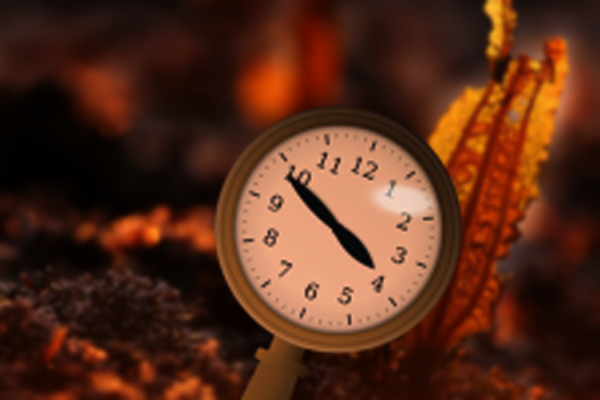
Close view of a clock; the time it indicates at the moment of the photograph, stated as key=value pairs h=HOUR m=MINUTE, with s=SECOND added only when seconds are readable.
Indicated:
h=3 m=49
